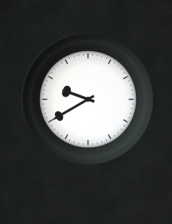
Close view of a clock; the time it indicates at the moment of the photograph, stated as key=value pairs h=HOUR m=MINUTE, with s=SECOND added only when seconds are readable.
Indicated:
h=9 m=40
